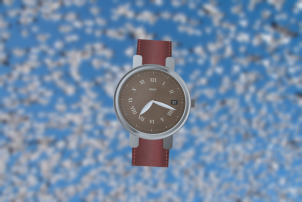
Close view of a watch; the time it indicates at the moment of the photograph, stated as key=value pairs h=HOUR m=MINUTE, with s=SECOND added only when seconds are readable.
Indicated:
h=7 m=18
